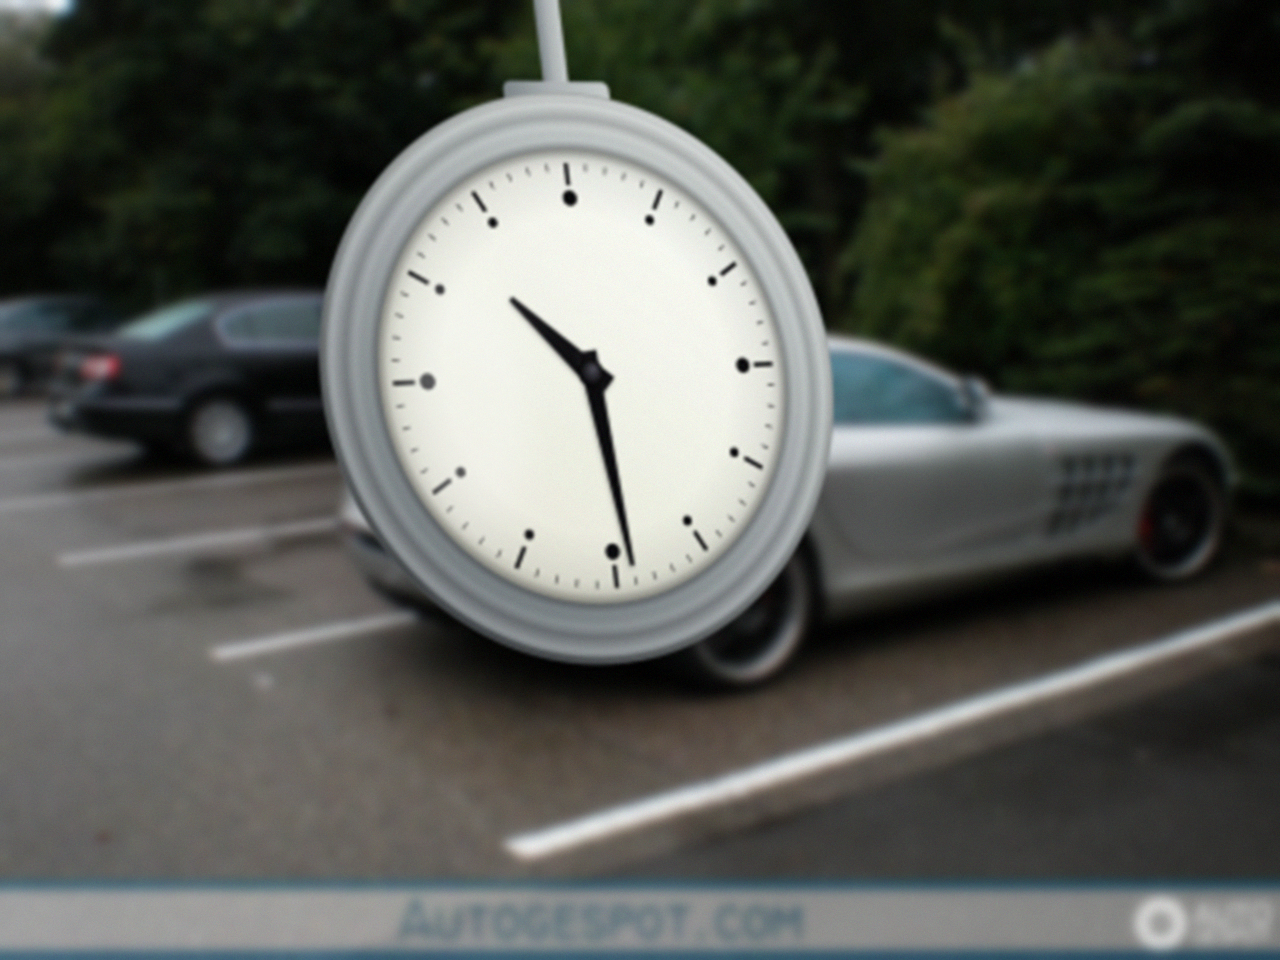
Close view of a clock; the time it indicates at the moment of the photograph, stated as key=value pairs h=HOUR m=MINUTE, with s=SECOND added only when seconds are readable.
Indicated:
h=10 m=29
